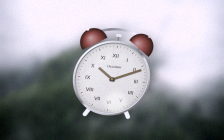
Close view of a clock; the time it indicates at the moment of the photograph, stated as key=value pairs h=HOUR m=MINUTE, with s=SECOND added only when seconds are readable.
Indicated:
h=10 m=11
